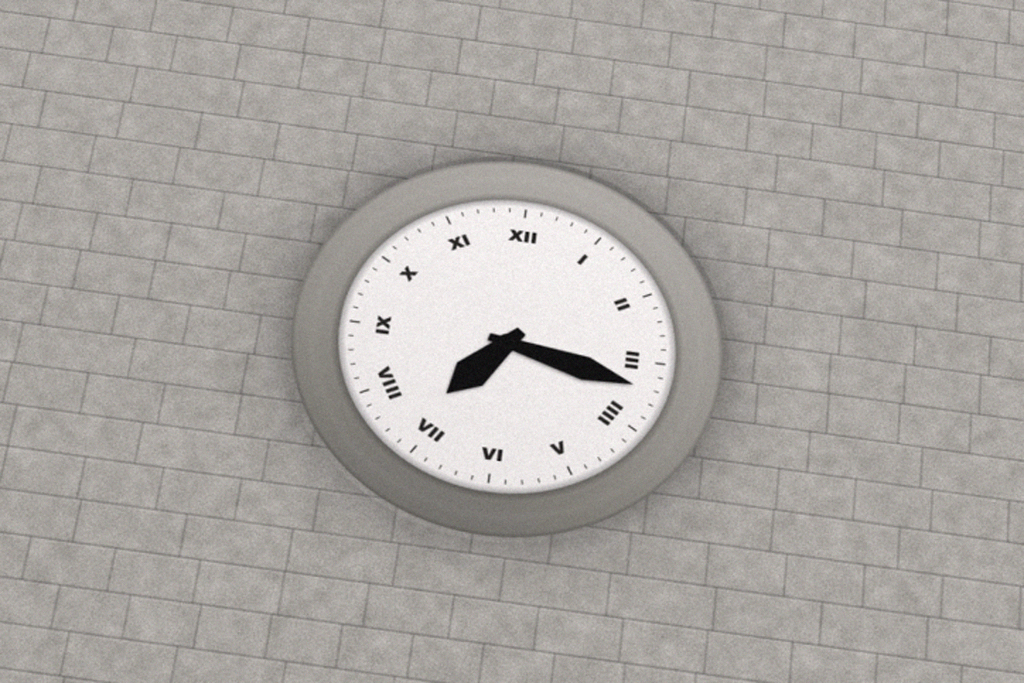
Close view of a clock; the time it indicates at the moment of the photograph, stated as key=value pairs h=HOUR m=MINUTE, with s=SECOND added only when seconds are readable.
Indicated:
h=7 m=17
